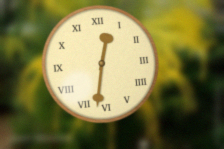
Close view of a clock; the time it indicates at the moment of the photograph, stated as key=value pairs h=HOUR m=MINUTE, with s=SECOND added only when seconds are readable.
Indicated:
h=12 m=32
